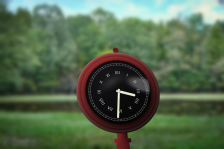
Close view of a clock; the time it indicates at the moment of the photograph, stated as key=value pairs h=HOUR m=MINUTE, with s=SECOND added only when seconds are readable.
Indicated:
h=3 m=31
